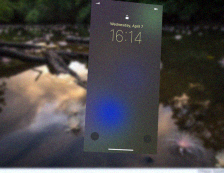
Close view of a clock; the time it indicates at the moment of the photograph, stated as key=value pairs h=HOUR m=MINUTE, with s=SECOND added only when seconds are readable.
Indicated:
h=16 m=14
